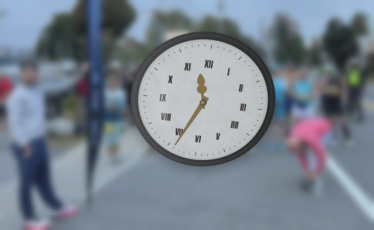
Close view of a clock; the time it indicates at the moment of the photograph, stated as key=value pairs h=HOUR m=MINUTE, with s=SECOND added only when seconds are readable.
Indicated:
h=11 m=34
